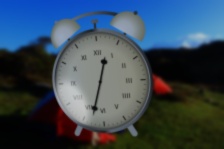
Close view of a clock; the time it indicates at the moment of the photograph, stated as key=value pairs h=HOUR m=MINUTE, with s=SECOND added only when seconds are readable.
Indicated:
h=12 m=33
